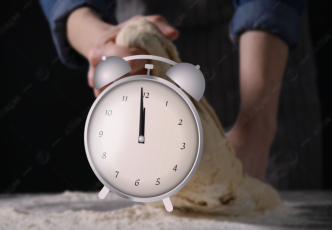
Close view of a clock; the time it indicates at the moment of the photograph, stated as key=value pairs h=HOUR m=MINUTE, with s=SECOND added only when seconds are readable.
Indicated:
h=11 m=59
